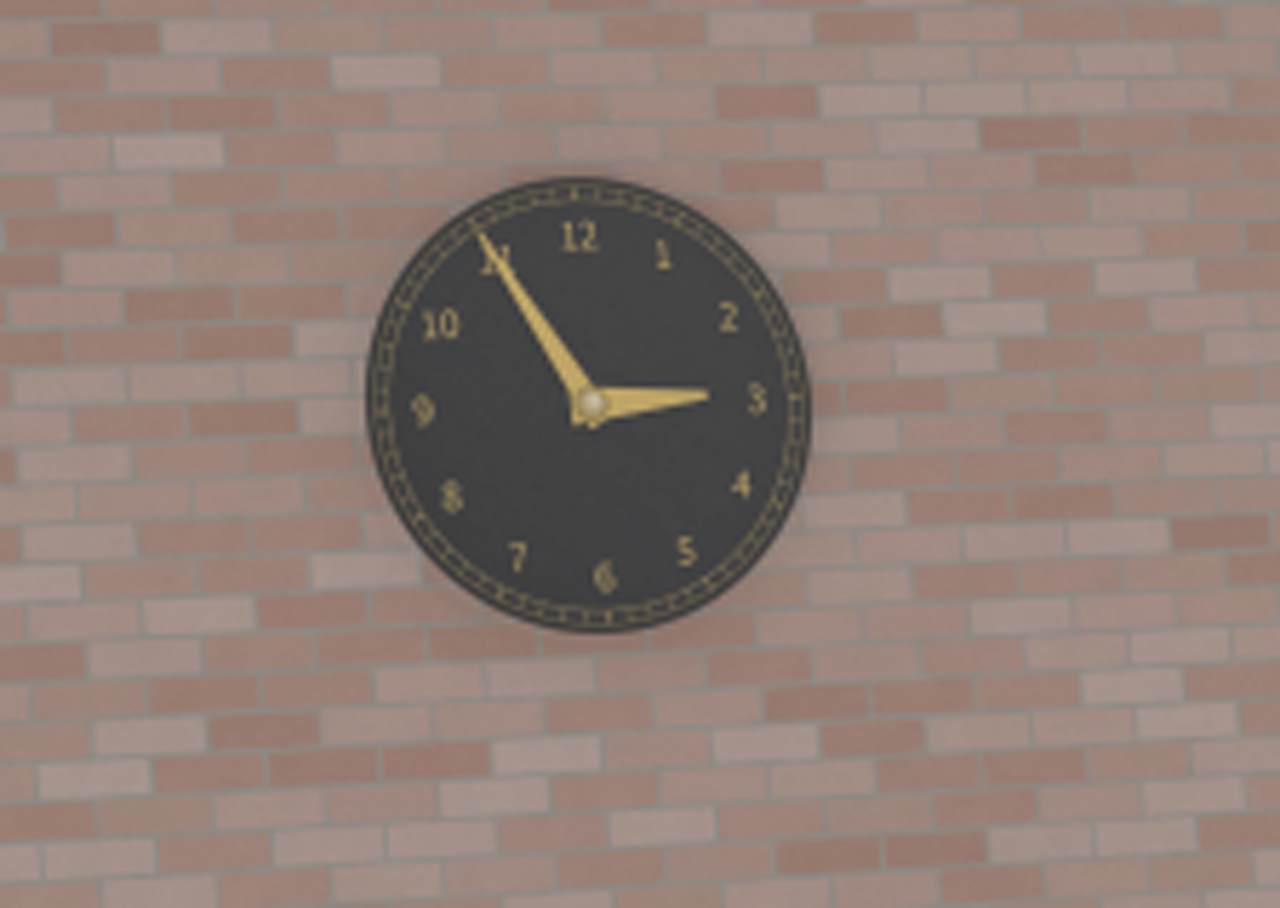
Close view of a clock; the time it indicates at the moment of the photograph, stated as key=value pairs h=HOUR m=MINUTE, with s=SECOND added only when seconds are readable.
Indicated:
h=2 m=55
